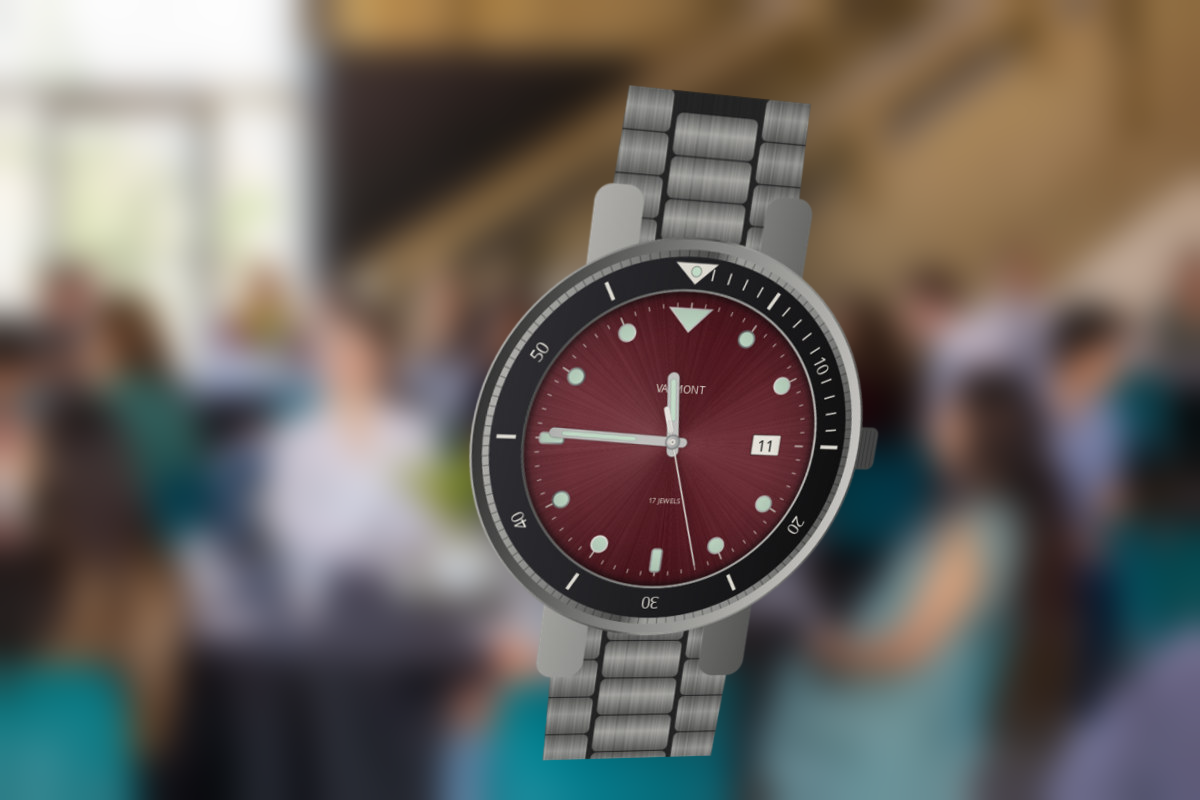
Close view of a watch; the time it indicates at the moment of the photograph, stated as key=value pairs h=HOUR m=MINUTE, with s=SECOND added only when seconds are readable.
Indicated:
h=11 m=45 s=27
